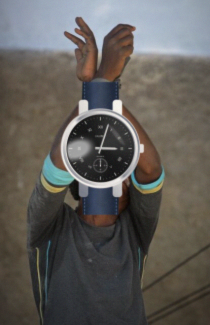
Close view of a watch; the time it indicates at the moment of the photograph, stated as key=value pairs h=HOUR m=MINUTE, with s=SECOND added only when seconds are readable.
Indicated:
h=3 m=3
